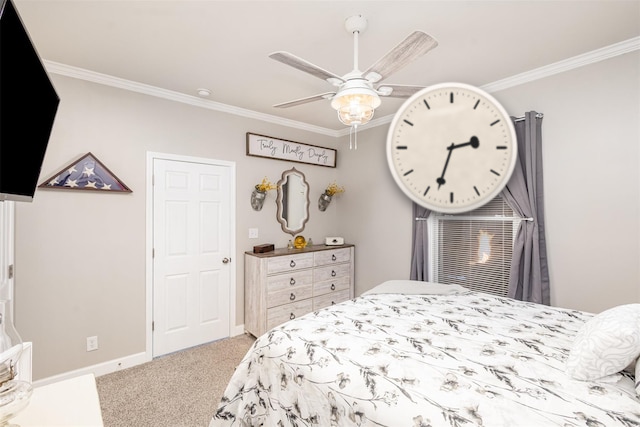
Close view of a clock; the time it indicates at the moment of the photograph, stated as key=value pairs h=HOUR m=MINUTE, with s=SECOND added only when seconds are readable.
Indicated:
h=2 m=33
